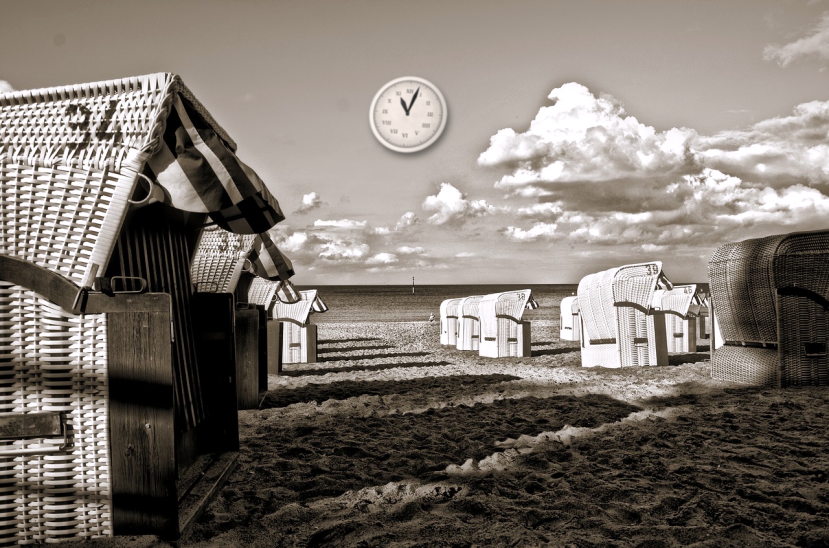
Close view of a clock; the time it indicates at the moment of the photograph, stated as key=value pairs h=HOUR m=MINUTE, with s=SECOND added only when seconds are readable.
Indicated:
h=11 m=3
